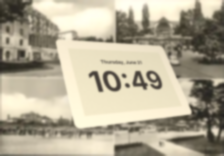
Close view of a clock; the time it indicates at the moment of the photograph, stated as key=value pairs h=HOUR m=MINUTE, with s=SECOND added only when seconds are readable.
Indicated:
h=10 m=49
